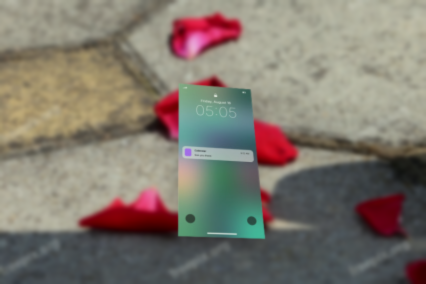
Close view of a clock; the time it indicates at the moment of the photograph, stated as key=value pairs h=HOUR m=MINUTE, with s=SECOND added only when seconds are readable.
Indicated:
h=5 m=5
